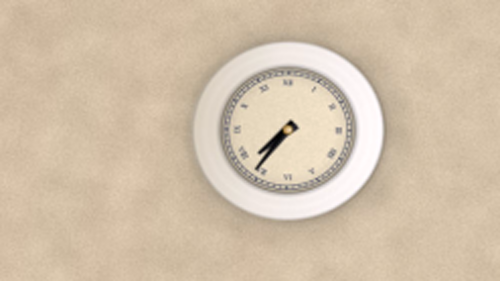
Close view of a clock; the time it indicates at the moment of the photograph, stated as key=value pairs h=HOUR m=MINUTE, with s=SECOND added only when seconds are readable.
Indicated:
h=7 m=36
